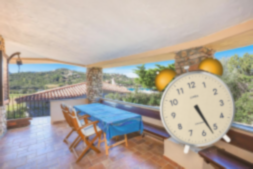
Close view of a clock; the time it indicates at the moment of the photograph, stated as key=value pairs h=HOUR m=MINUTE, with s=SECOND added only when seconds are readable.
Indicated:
h=5 m=27
